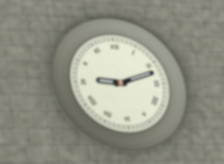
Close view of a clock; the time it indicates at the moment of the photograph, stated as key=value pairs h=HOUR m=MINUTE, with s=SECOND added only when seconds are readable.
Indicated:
h=9 m=12
